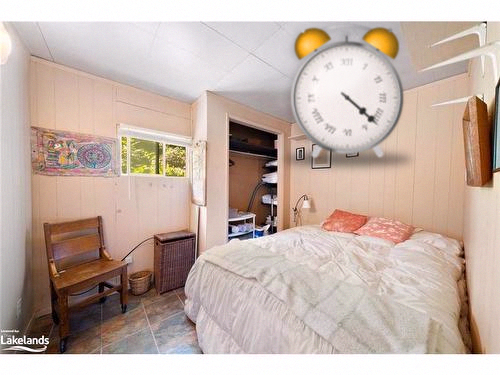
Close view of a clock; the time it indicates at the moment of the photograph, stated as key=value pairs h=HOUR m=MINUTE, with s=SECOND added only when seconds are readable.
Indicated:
h=4 m=22
